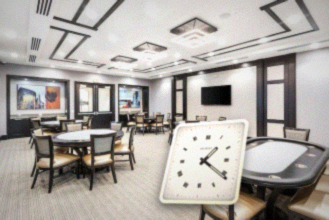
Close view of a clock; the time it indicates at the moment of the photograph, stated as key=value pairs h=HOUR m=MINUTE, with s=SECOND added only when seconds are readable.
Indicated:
h=1 m=21
